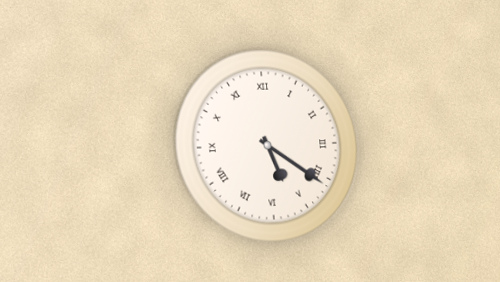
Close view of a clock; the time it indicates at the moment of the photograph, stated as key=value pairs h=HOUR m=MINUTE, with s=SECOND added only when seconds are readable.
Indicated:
h=5 m=21
